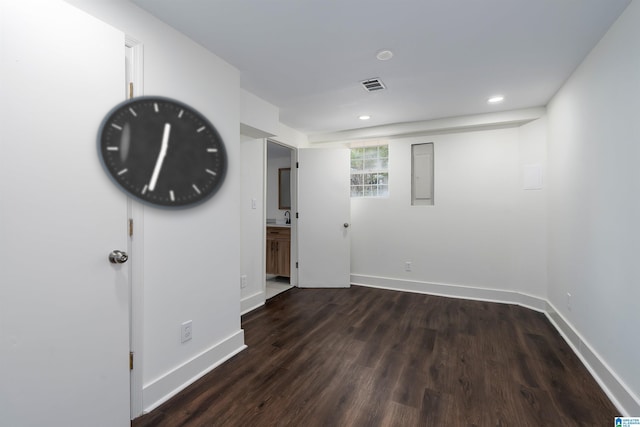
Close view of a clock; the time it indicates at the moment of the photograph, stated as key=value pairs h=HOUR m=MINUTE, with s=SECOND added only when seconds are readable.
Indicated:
h=12 m=34
